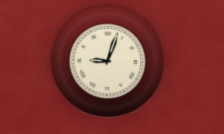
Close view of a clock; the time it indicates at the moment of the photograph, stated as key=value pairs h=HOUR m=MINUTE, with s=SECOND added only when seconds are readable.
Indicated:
h=9 m=3
